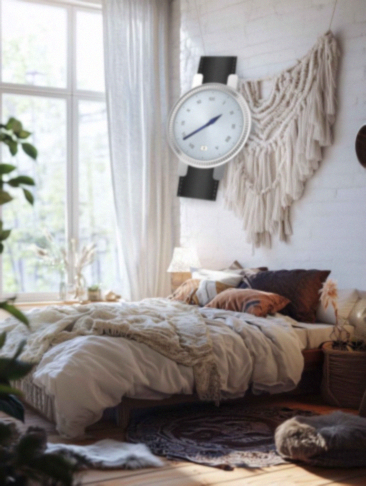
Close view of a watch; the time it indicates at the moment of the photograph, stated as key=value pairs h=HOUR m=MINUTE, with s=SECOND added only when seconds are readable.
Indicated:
h=1 m=39
